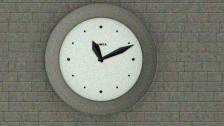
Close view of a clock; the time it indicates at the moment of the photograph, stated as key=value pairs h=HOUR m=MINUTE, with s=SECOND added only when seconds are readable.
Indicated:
h=11 m=11
